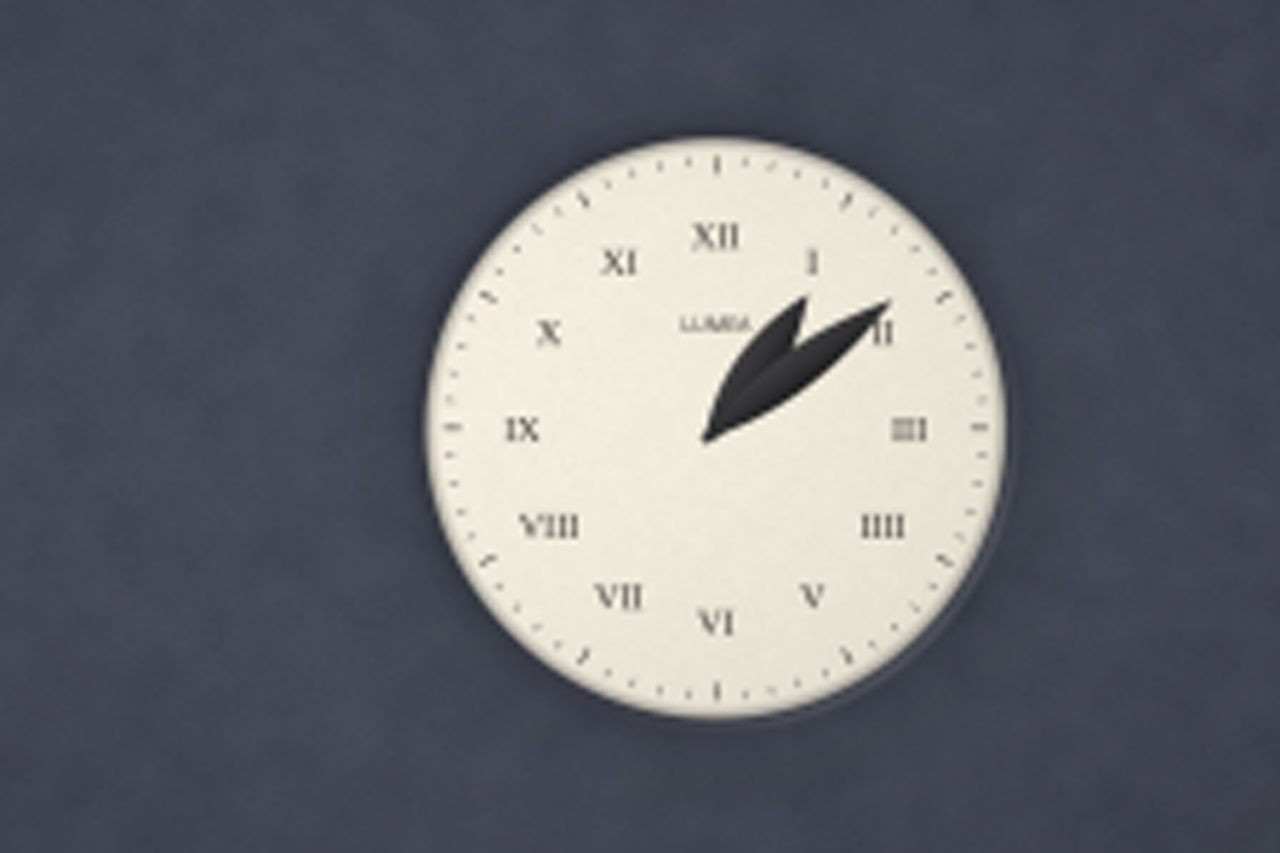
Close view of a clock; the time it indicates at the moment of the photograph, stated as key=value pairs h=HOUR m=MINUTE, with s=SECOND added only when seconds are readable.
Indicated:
h=1 m=9
